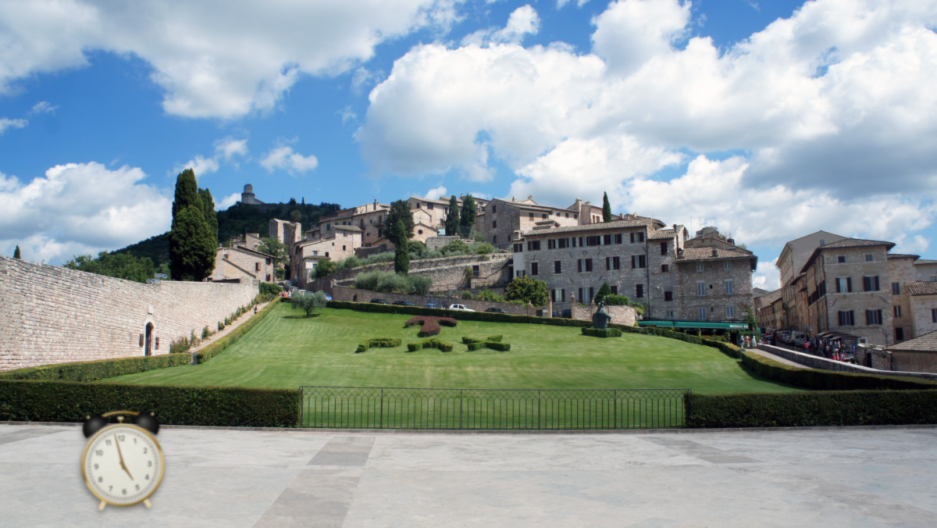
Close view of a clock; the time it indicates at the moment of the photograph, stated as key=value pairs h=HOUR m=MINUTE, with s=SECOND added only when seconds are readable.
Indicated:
h=4 m=58
